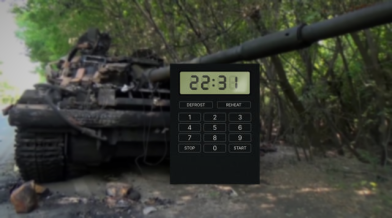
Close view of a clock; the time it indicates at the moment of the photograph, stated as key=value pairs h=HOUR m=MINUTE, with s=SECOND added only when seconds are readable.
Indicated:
h=22 m=31
